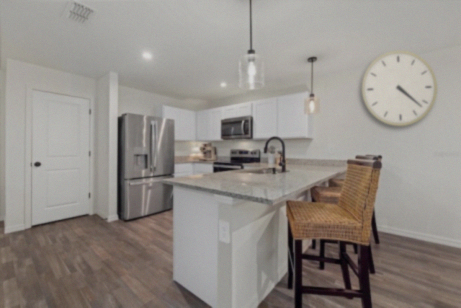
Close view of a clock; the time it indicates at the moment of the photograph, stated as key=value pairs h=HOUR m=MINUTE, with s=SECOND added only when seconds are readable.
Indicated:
h=4 m=22
